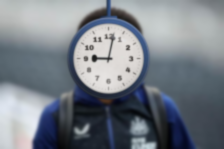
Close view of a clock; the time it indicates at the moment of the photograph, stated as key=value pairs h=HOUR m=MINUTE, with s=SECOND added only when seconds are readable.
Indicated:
h=9 m=2
